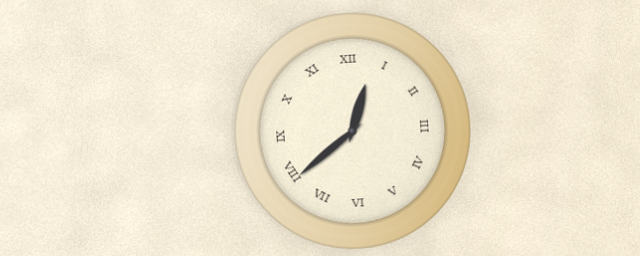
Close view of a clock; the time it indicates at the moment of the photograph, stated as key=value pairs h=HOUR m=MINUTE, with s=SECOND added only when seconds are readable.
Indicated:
h=12 m=39
